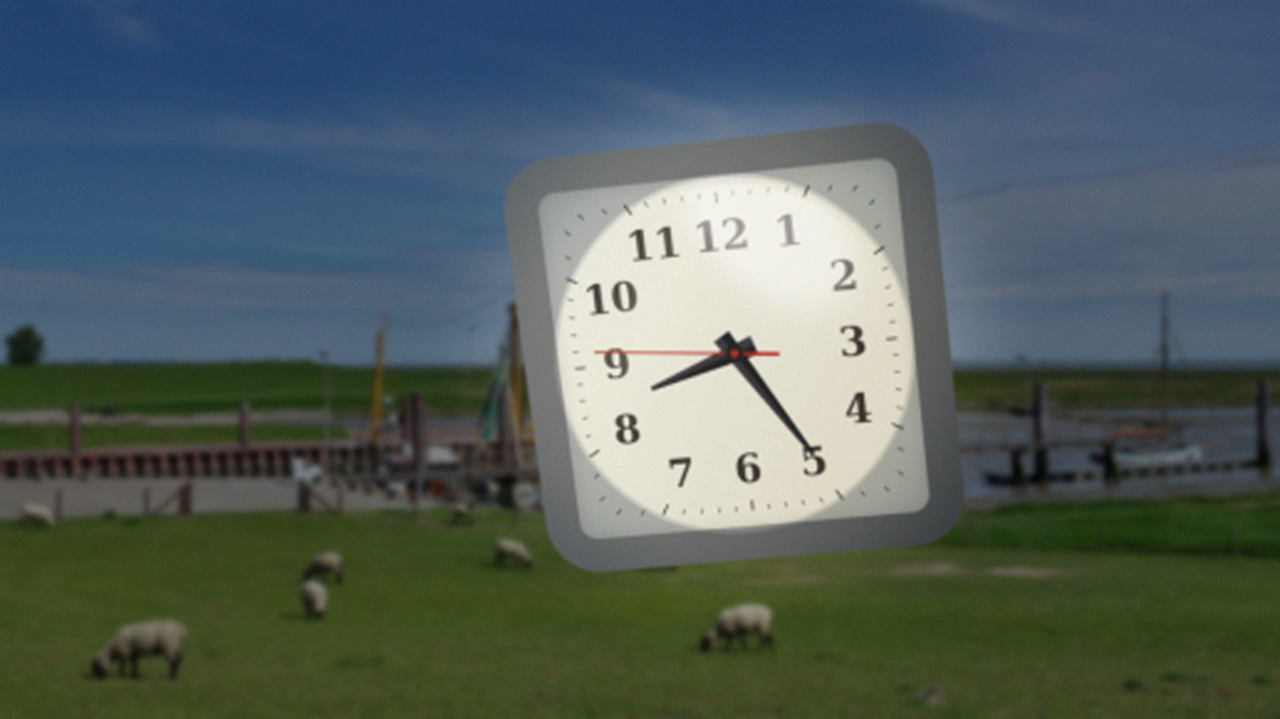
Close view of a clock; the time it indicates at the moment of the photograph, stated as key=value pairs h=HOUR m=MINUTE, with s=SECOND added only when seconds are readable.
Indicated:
h=8 m=24 s=46
